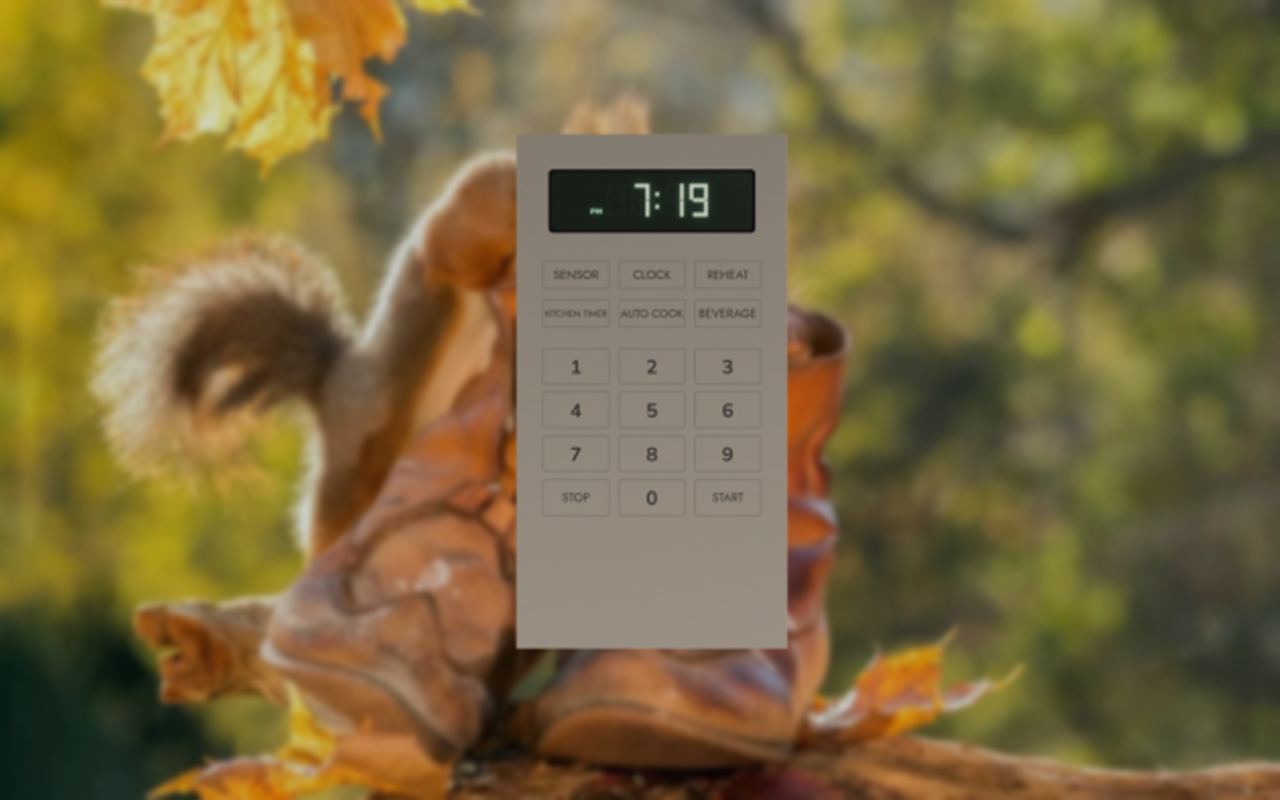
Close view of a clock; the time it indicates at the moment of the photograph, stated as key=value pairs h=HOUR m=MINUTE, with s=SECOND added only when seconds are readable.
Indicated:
h=7 m=19
